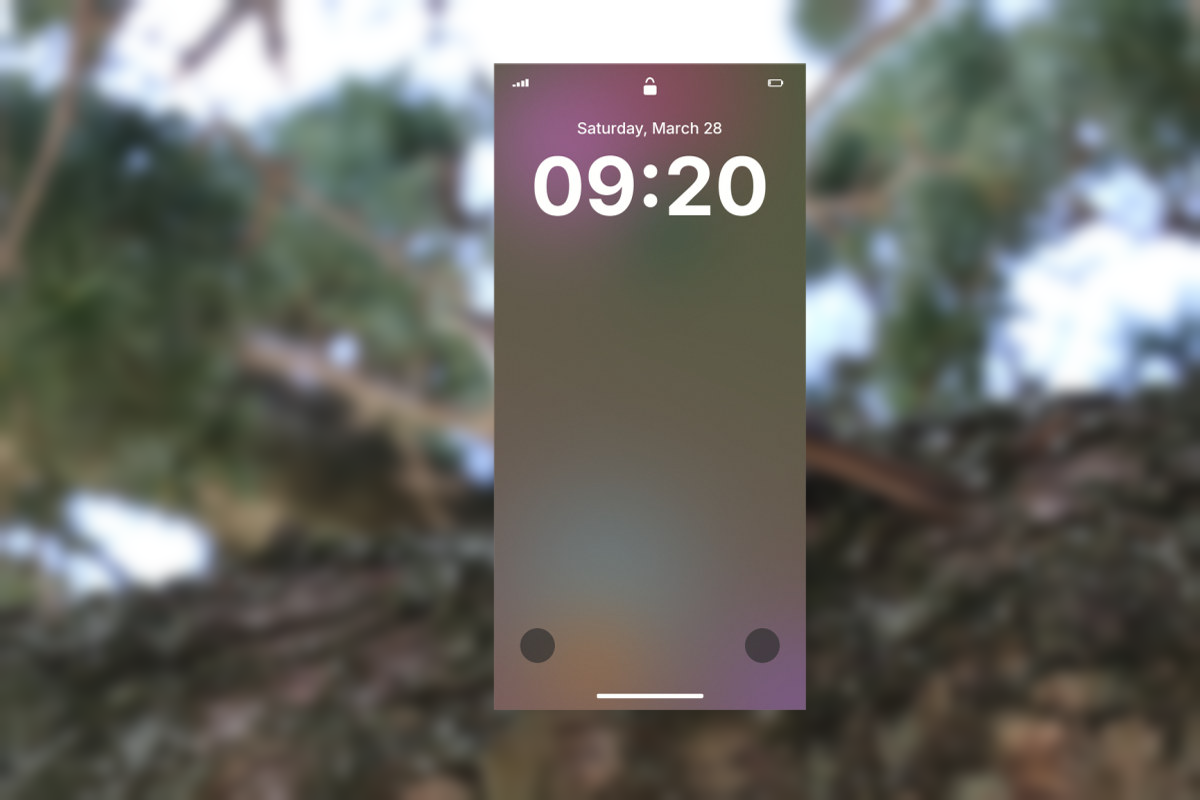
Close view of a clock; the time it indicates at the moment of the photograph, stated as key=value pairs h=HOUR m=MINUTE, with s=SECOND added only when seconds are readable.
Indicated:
h=9 m=20
